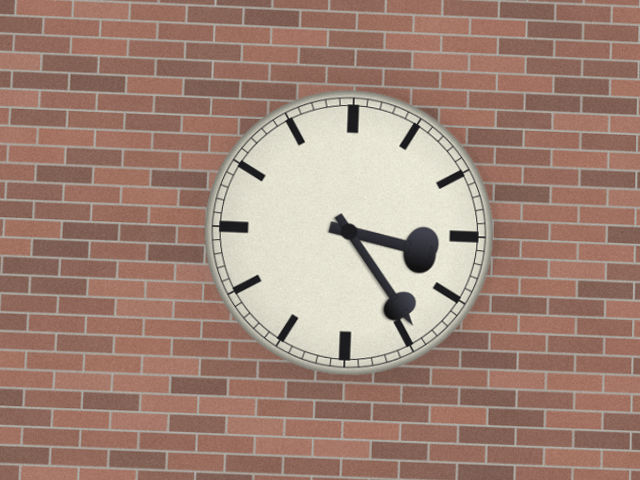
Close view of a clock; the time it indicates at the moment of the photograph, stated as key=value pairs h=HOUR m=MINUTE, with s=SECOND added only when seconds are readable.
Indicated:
h=3 m=24
